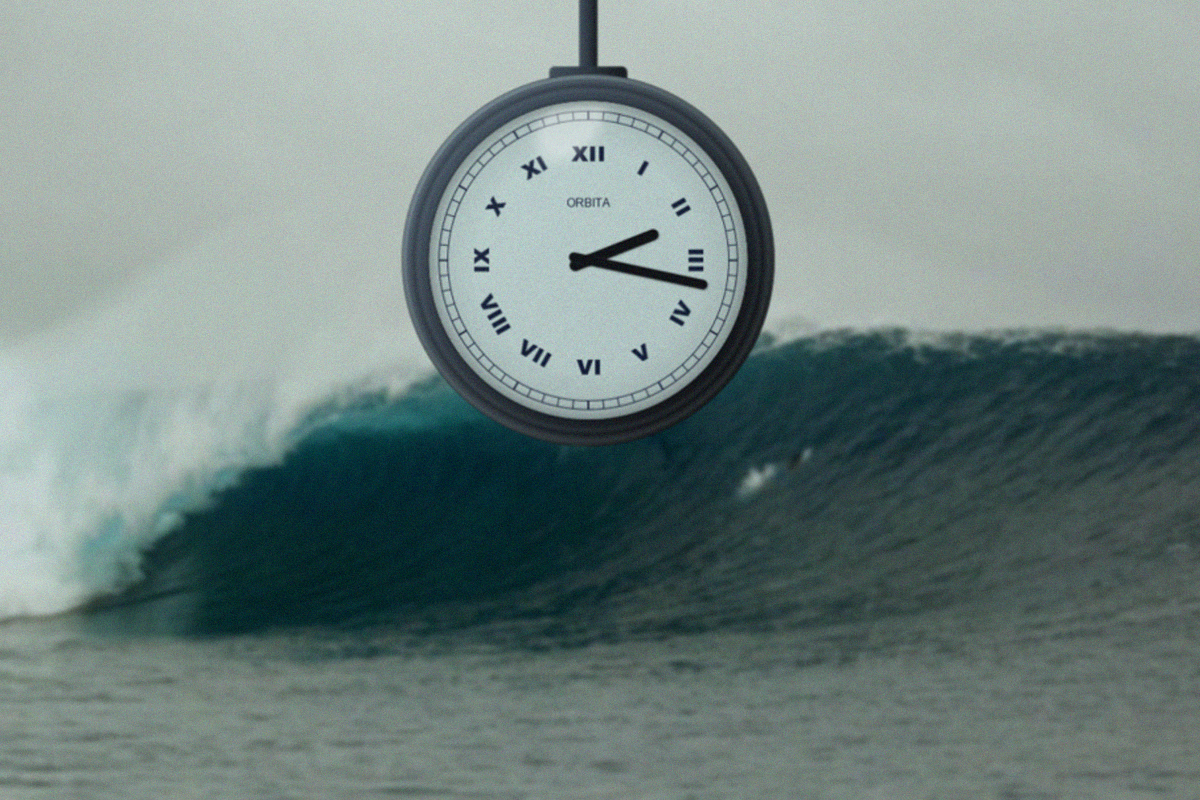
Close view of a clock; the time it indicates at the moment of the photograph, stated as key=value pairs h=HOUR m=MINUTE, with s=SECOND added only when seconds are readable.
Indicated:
h=2 m=17
